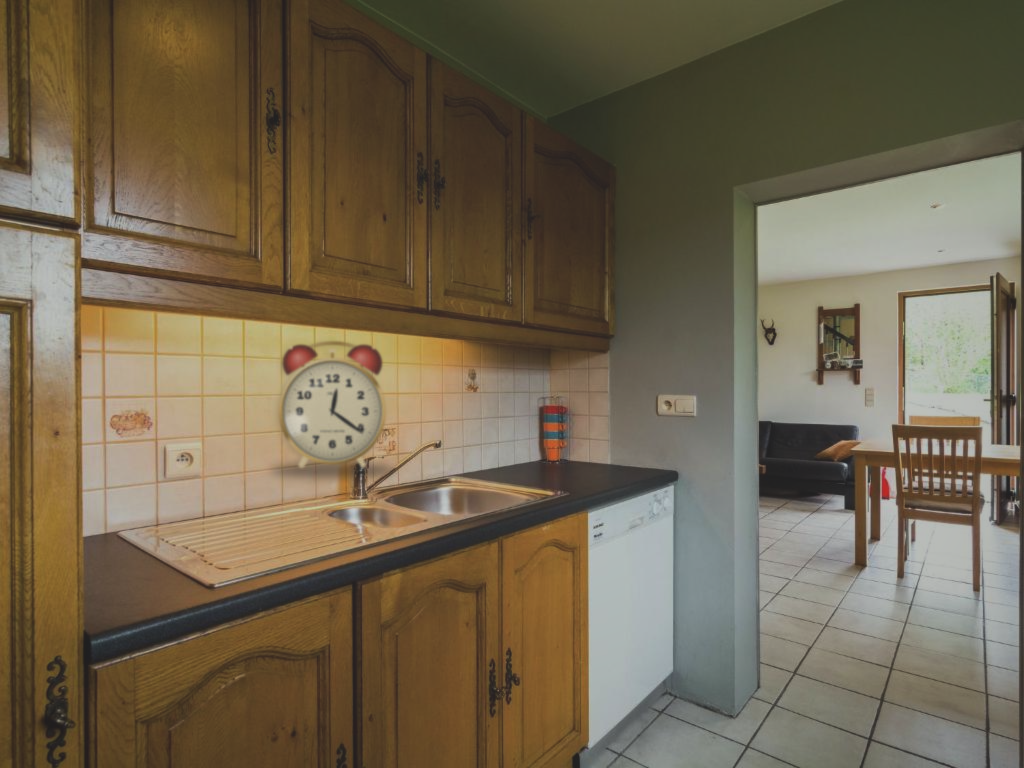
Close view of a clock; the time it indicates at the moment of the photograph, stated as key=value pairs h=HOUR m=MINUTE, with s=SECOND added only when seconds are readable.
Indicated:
h=12 m=21
